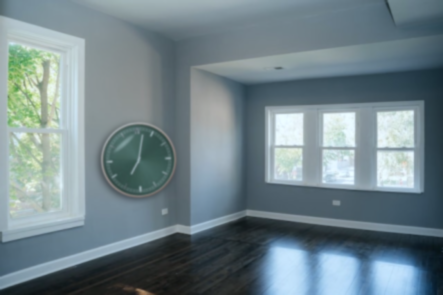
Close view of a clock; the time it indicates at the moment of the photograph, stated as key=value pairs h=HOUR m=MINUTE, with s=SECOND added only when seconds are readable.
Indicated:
h=7 m=2
